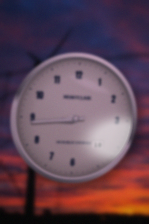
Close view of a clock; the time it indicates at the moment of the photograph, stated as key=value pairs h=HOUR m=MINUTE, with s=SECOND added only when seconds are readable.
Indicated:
h=8 m=44
